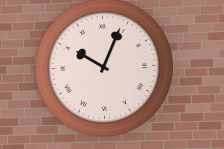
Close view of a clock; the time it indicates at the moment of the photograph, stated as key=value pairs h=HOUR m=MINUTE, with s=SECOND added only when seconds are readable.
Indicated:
h=10 m=4
